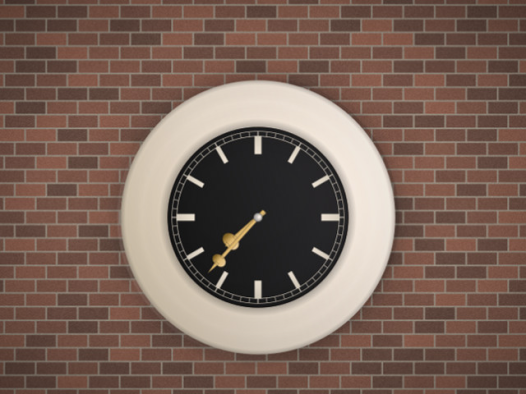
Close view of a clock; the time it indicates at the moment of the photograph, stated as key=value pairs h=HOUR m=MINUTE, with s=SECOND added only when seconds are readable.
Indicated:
h=7 m=37
